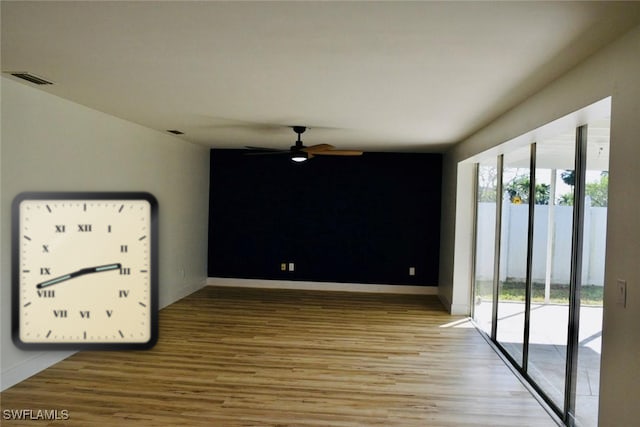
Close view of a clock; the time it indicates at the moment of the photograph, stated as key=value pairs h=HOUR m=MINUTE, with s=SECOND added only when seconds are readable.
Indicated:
h=2 m=42
